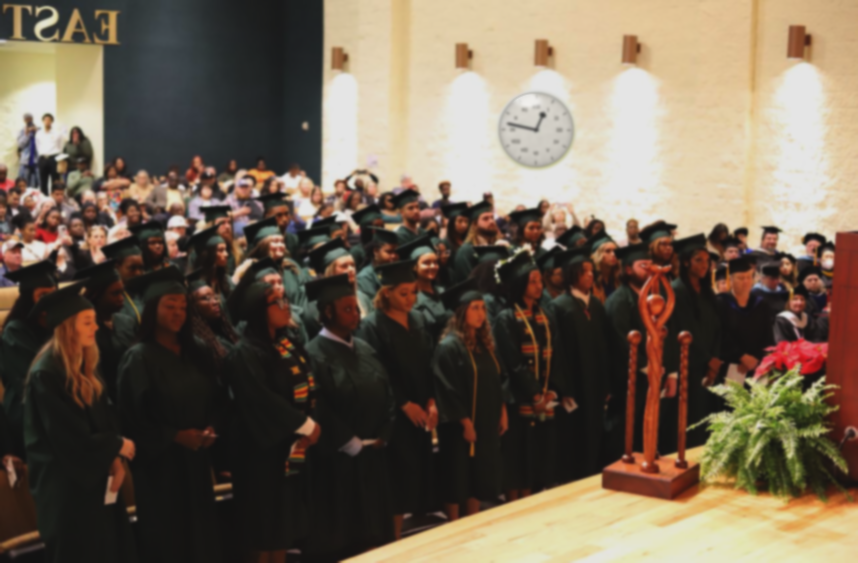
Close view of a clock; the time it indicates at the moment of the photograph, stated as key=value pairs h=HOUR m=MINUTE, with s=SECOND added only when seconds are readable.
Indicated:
h=12 m=47
